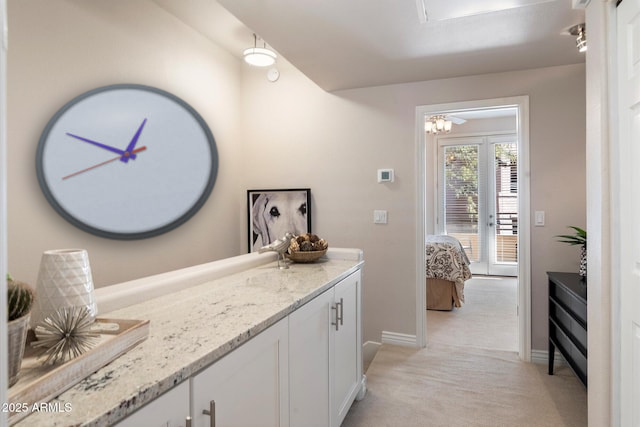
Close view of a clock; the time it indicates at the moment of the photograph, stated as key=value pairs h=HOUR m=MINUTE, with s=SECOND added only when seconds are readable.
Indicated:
h=12 m=48 s=41
